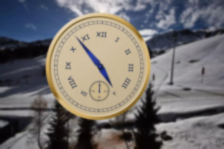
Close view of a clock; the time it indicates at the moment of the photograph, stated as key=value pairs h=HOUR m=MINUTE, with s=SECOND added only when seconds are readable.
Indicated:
h=4 m=53
